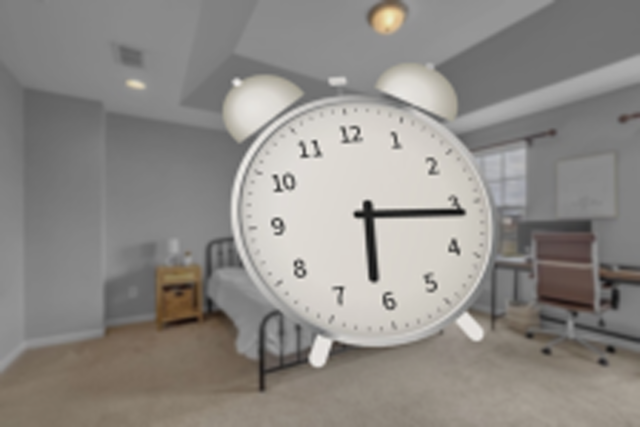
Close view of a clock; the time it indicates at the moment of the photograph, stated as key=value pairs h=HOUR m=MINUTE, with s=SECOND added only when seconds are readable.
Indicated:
h=6 m=16
